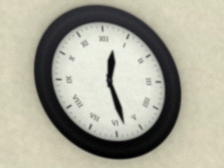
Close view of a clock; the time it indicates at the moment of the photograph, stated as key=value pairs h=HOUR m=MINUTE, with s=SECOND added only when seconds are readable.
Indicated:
h=12 m=28
